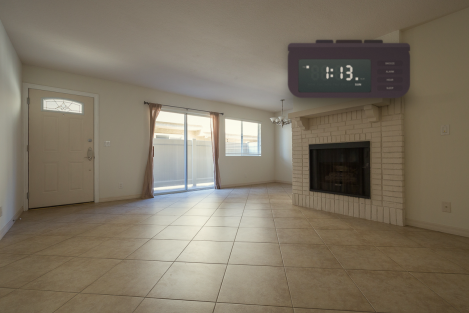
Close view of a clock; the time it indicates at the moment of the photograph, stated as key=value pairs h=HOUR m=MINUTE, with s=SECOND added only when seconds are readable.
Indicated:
h=1 m=13
